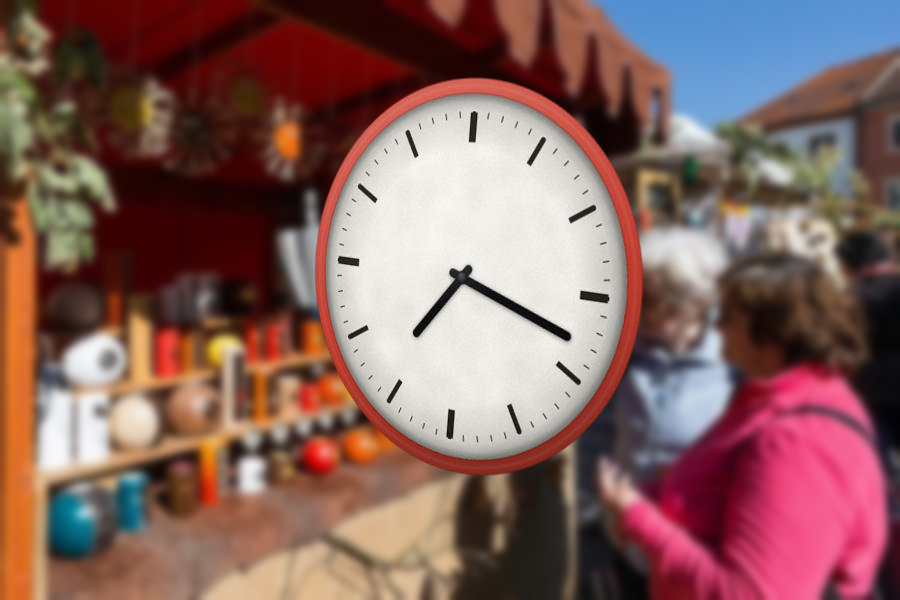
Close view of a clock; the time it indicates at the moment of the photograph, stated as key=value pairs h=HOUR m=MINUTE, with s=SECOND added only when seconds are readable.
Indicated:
h=7 m=18
